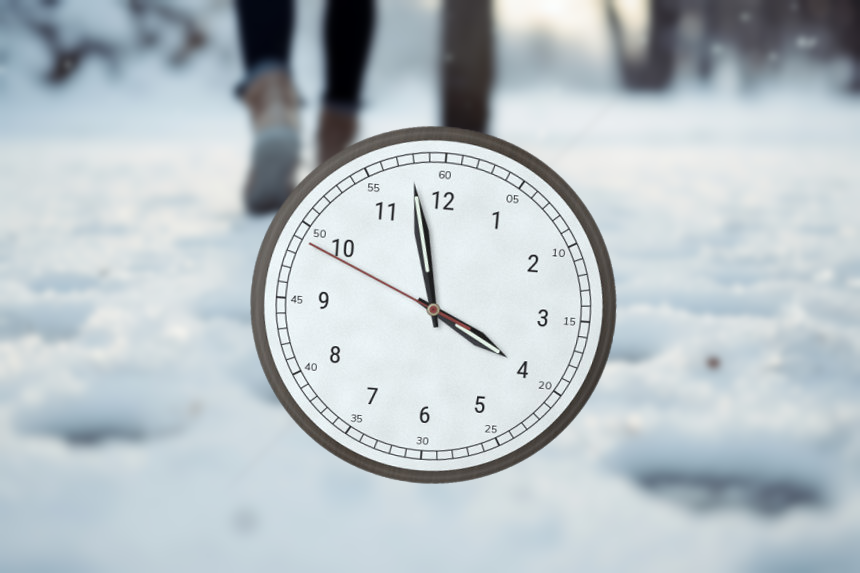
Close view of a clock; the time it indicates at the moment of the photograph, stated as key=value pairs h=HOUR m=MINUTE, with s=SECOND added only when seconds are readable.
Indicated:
h=3 m=57 s=49
